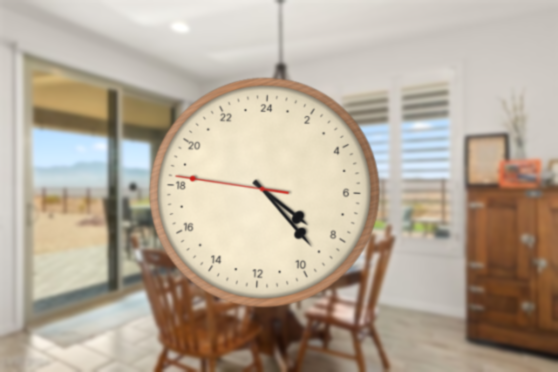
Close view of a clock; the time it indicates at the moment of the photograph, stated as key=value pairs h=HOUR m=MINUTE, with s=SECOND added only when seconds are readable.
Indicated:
h=8 m=22 s=46
